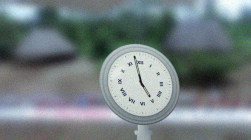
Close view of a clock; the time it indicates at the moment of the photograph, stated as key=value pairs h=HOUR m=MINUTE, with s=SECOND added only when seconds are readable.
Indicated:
h=4 m=58
